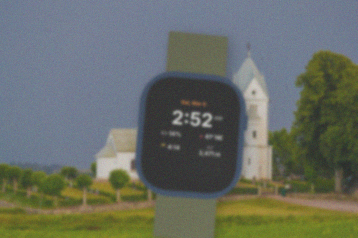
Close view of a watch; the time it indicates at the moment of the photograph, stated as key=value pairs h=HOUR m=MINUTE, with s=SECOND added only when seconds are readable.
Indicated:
h=2 m=52
